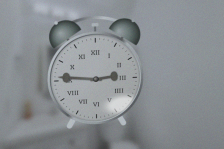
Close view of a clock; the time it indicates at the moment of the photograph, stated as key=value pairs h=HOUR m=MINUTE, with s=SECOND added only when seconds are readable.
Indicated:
h=2 m=46
